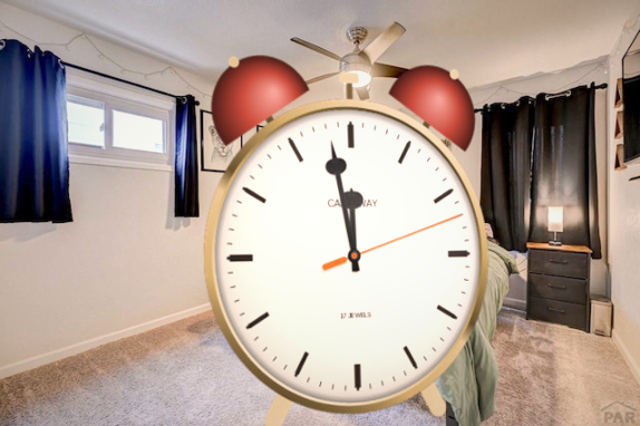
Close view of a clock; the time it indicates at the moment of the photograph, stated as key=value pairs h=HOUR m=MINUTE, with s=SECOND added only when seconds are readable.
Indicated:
h=11 m=58 s=12
